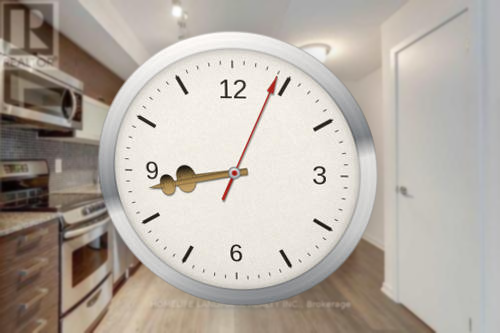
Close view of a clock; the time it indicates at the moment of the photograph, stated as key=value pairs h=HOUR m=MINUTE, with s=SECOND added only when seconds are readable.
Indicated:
h=8 m=43 s=4
